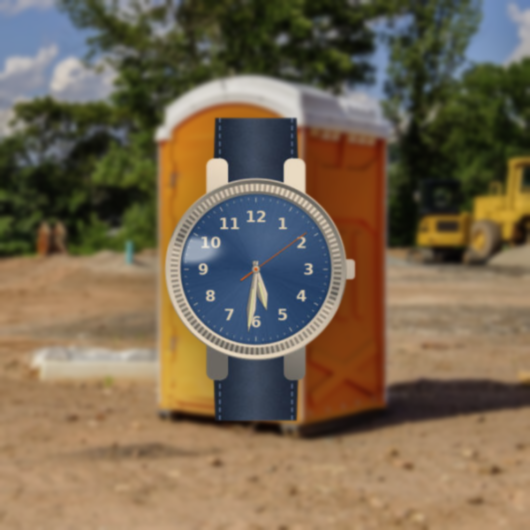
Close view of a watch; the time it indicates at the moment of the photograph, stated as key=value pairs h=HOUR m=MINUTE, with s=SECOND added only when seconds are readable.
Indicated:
h=5 m=31 s=9
